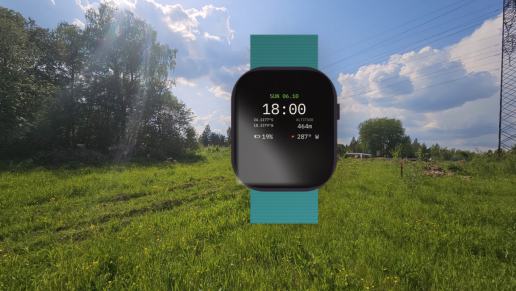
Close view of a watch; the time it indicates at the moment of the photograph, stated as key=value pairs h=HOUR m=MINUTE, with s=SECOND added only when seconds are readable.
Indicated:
h=18 m=0
